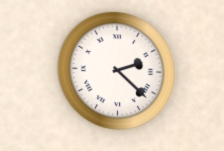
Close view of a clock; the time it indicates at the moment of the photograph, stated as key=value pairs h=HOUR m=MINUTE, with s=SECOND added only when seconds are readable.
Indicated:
h=2 m=22
